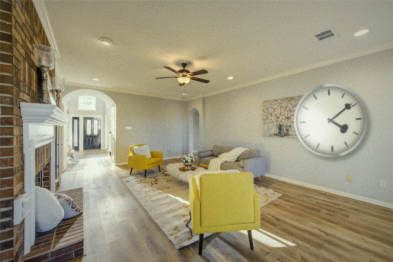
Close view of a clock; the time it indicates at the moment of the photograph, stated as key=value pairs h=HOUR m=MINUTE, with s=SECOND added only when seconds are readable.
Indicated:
h=4 m=9
